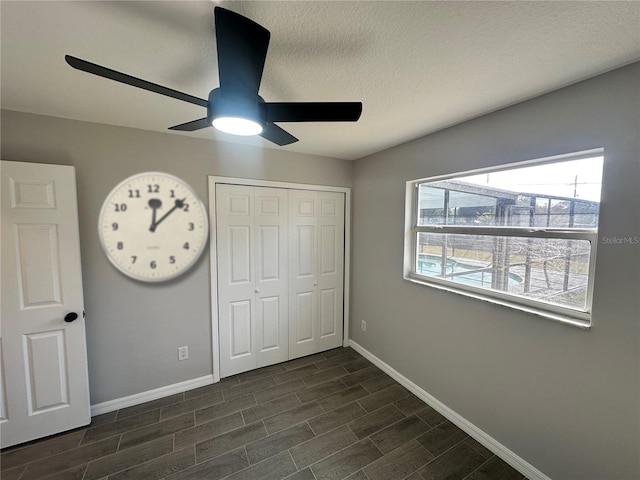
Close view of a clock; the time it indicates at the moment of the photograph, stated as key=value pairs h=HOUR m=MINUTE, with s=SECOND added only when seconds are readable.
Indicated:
h=12 m=8
